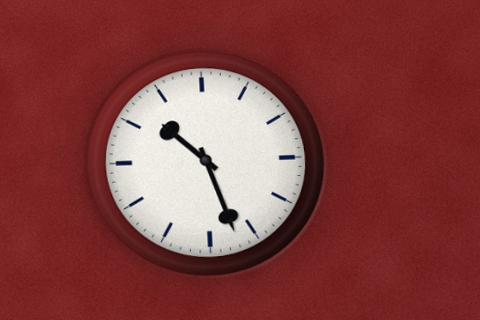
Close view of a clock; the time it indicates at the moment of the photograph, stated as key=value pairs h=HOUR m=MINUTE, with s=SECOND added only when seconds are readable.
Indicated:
h=10 m=27
